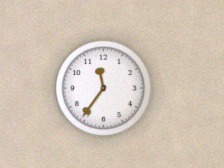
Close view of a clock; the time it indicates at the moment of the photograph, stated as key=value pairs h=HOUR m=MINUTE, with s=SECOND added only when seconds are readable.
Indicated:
h=11 m=36
